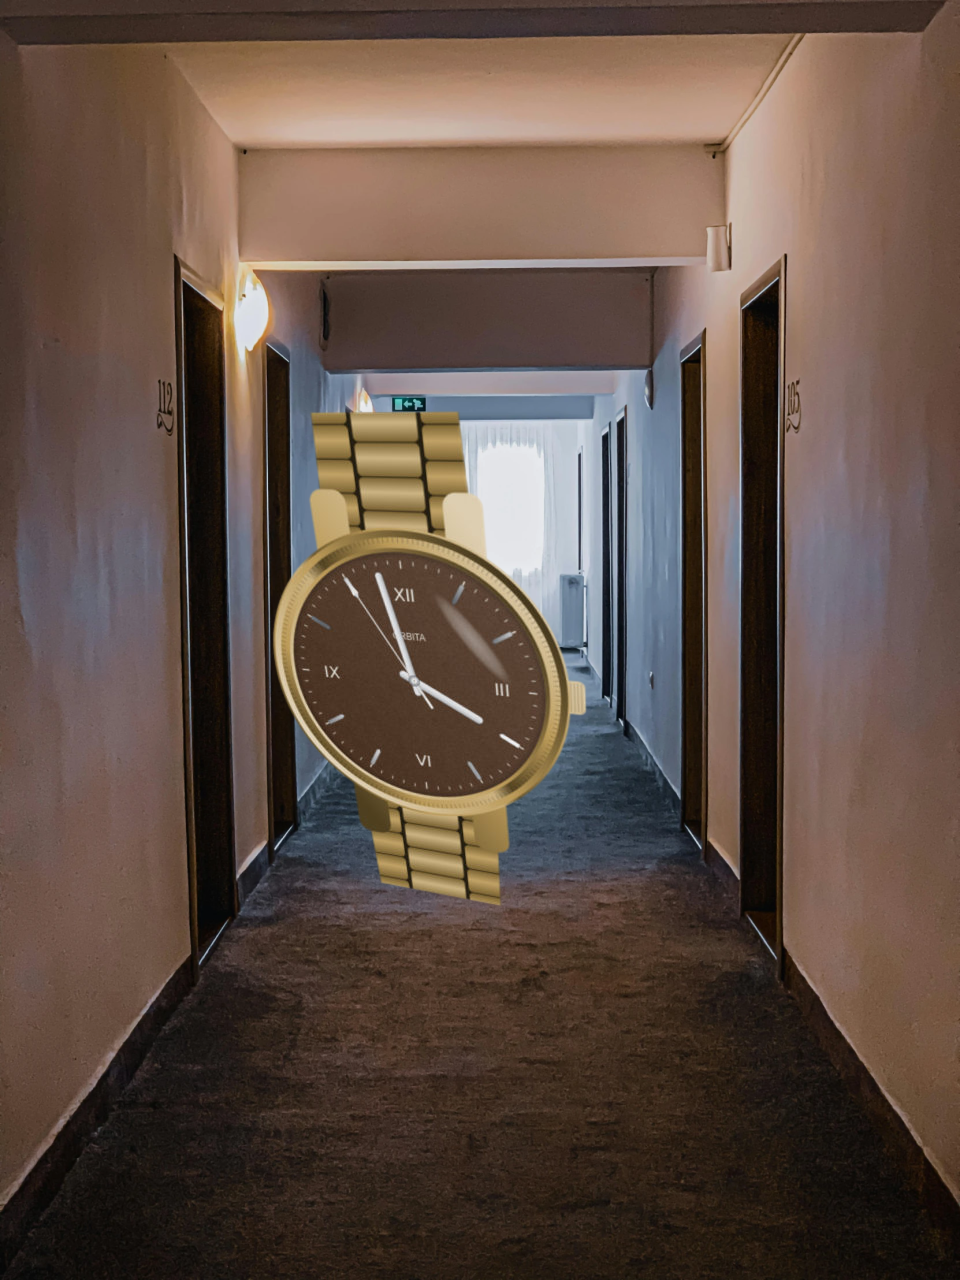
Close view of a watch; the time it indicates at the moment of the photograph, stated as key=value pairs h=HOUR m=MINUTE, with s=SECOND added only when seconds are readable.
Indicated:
h=3 m=57 s=55
